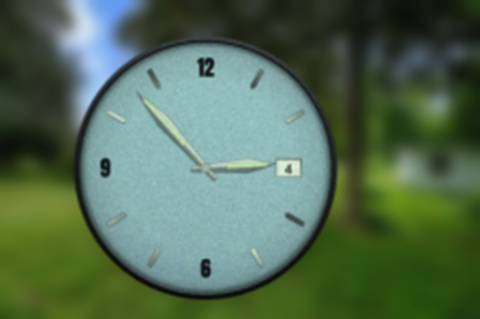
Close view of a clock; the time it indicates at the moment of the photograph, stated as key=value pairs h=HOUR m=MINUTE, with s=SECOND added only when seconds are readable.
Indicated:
h=2 m=53
